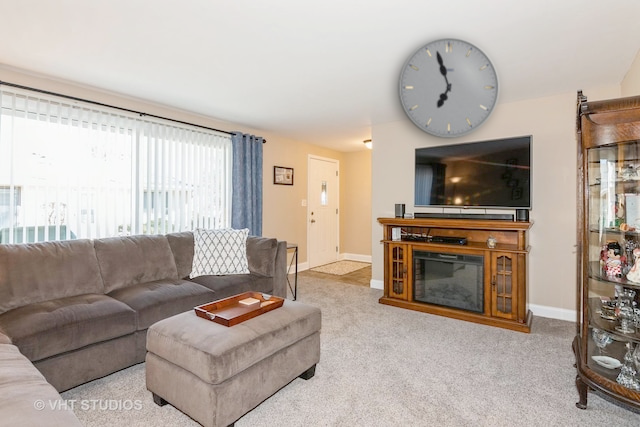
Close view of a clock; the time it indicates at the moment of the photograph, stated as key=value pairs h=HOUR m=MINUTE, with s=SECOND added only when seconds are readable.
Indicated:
h=6 m=57
